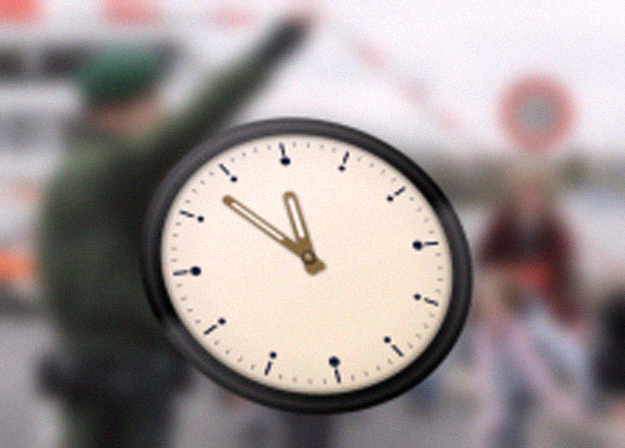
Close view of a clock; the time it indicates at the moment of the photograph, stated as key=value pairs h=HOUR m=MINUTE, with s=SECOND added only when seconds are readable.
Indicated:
h=11 m=53
